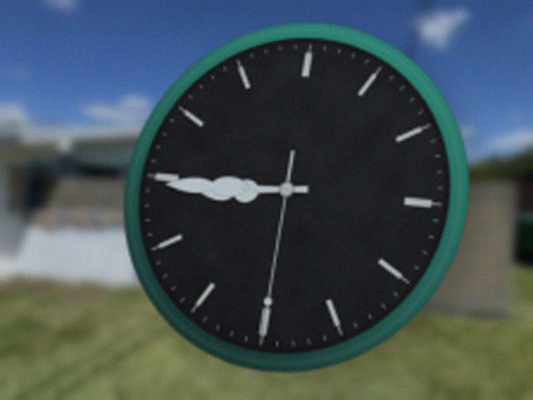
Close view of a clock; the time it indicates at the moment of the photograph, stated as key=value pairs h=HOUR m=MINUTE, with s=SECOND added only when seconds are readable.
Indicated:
h=8 m=44 s=30
